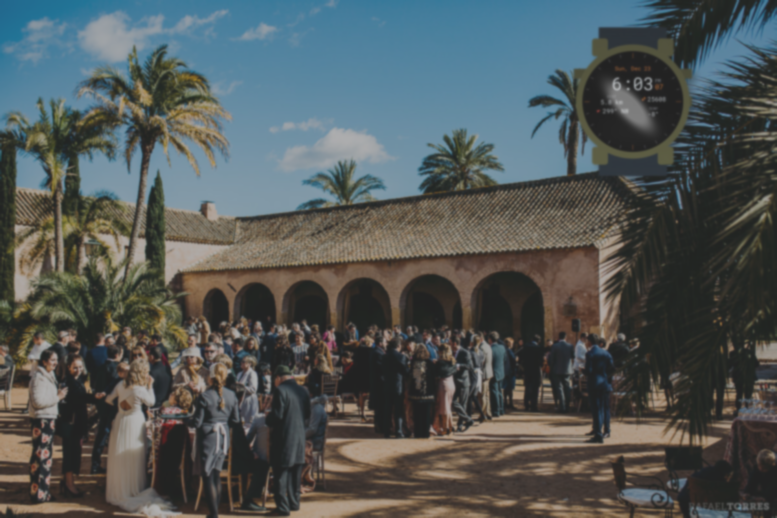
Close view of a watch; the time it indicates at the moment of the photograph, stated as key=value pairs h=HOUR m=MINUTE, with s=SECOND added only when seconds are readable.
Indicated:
h=6 m=3
